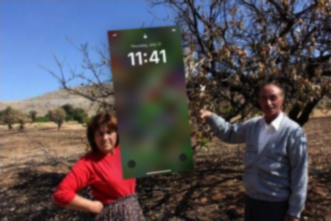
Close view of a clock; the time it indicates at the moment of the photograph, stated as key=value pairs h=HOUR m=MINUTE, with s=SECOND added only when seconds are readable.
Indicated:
h=11 m=41
